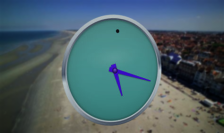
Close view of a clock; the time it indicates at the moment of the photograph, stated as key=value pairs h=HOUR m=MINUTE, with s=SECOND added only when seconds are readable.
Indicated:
h=5 m=17
